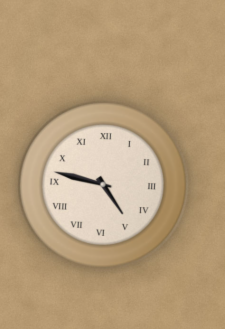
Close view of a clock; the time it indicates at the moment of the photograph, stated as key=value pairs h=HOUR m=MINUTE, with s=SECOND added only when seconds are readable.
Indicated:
h=4 m=47
